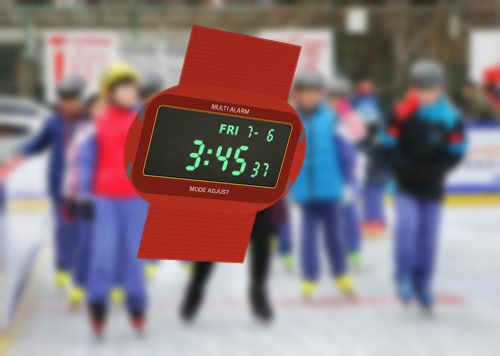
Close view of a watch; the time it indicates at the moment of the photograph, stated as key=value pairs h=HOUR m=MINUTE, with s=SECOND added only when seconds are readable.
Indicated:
h=3 m=45 s=37
